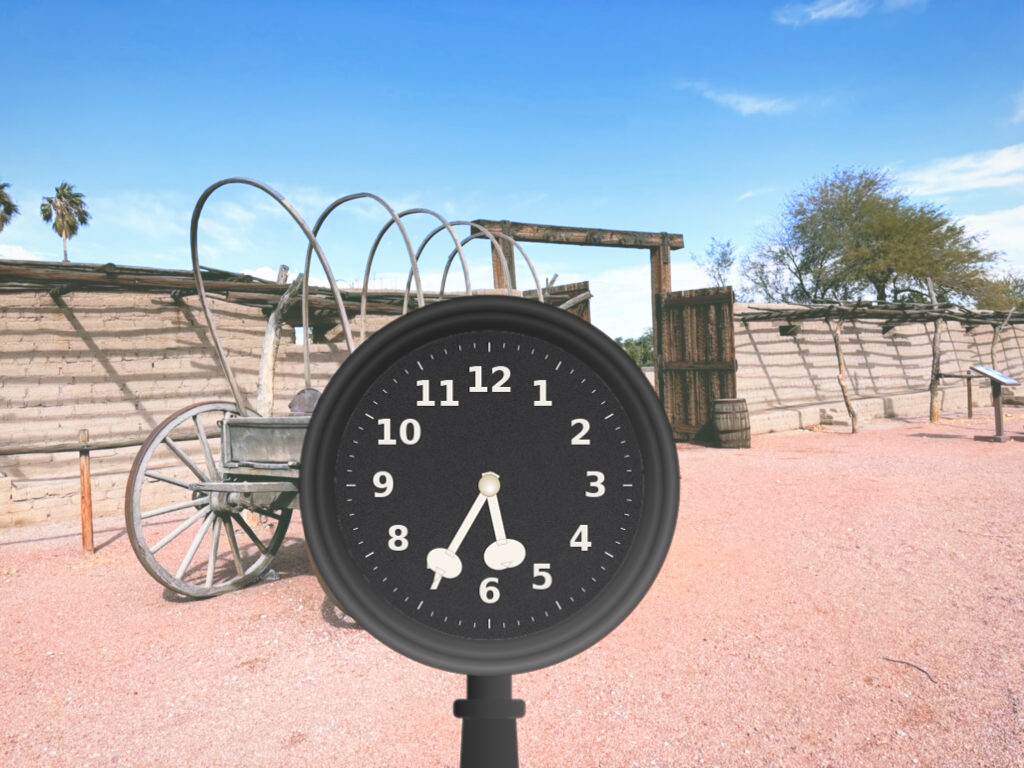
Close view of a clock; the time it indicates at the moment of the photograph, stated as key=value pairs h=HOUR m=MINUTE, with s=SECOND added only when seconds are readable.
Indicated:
h=5 m=35
